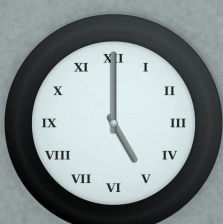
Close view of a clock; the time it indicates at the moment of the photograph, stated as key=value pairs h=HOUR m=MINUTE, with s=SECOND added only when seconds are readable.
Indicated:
h=5 m=0
